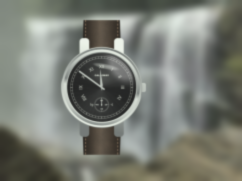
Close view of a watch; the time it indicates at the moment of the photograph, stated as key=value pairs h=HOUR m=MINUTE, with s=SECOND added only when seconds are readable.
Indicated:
h=11 m=51
